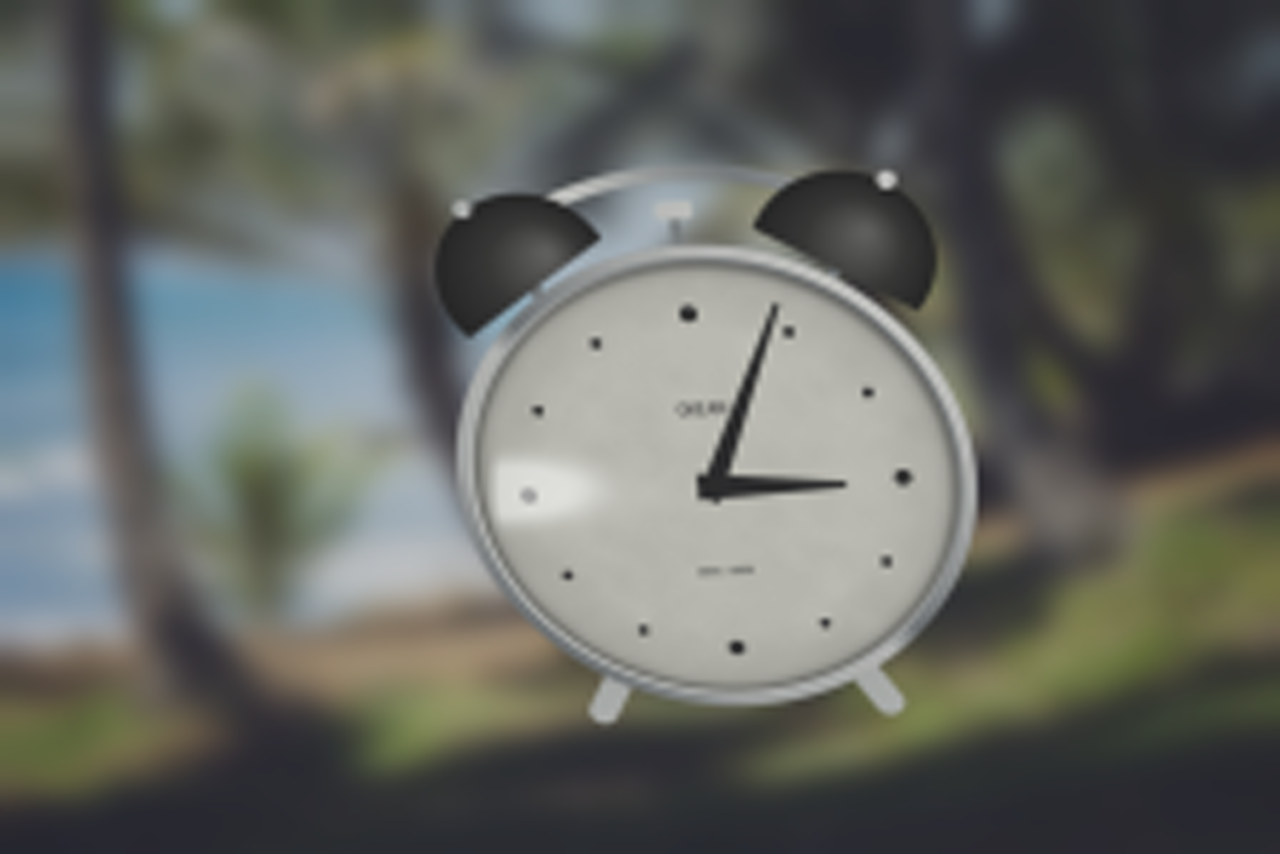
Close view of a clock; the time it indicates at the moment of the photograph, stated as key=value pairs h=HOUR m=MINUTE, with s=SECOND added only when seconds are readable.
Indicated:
h=3 m=4
